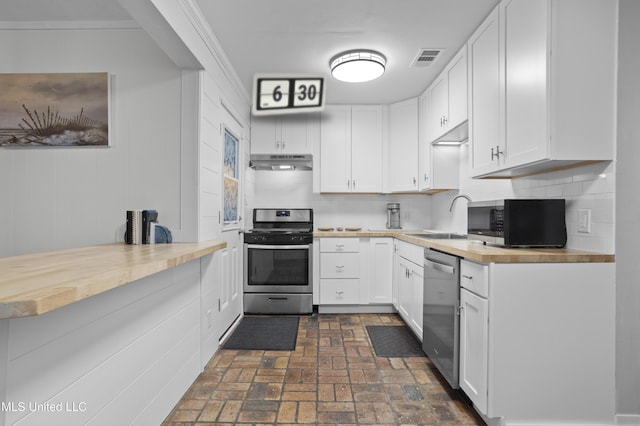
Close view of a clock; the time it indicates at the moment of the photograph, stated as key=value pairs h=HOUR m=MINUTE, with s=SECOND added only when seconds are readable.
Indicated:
h=6 m=30
